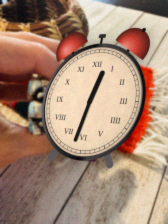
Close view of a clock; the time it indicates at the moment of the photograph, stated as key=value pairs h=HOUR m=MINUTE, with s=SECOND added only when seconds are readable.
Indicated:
h=12 m=32
